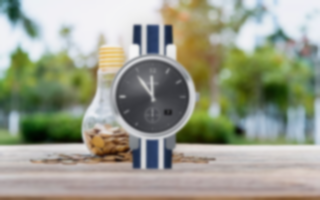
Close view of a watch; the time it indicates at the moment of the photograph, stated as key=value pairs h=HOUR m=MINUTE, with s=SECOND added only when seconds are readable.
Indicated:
h=11 m=54
